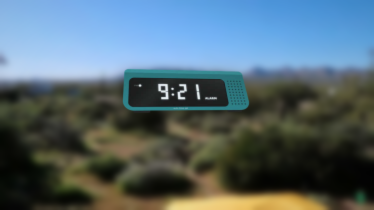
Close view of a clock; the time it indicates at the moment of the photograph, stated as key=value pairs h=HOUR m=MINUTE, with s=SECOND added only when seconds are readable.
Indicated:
h=9 m=21
